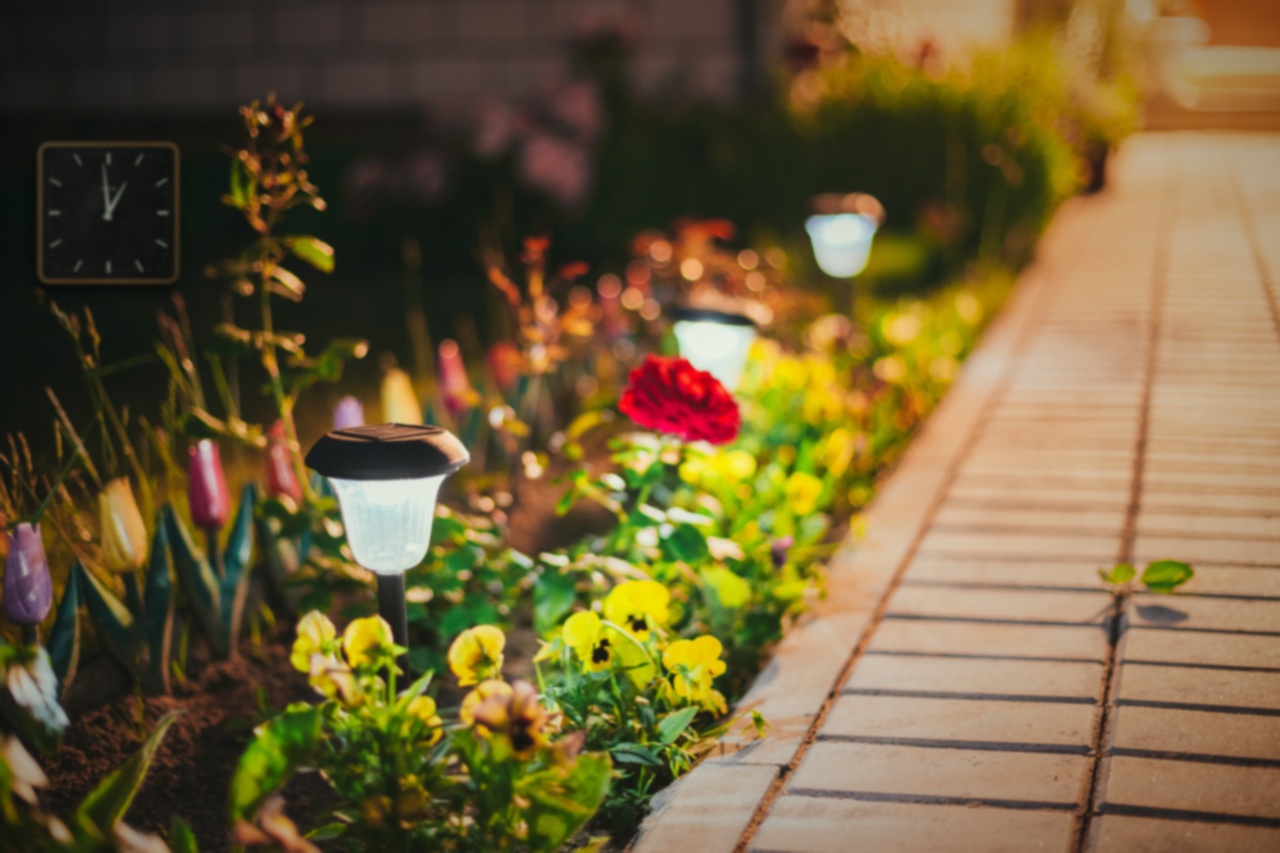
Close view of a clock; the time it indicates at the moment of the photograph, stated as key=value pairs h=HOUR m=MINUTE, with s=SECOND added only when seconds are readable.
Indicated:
h=12 m=59
